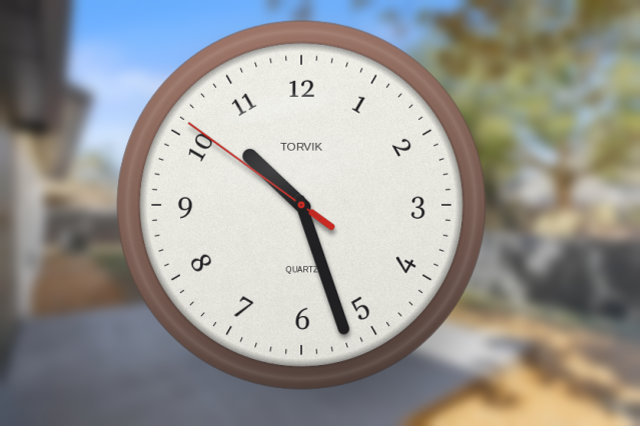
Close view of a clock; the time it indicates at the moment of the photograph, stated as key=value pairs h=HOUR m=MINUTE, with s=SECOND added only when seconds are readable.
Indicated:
h=10 m=26 s=51
